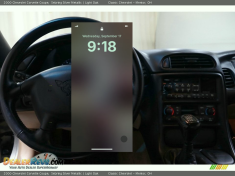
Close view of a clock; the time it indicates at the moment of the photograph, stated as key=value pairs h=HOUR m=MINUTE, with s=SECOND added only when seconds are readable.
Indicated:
h=9 m=18
